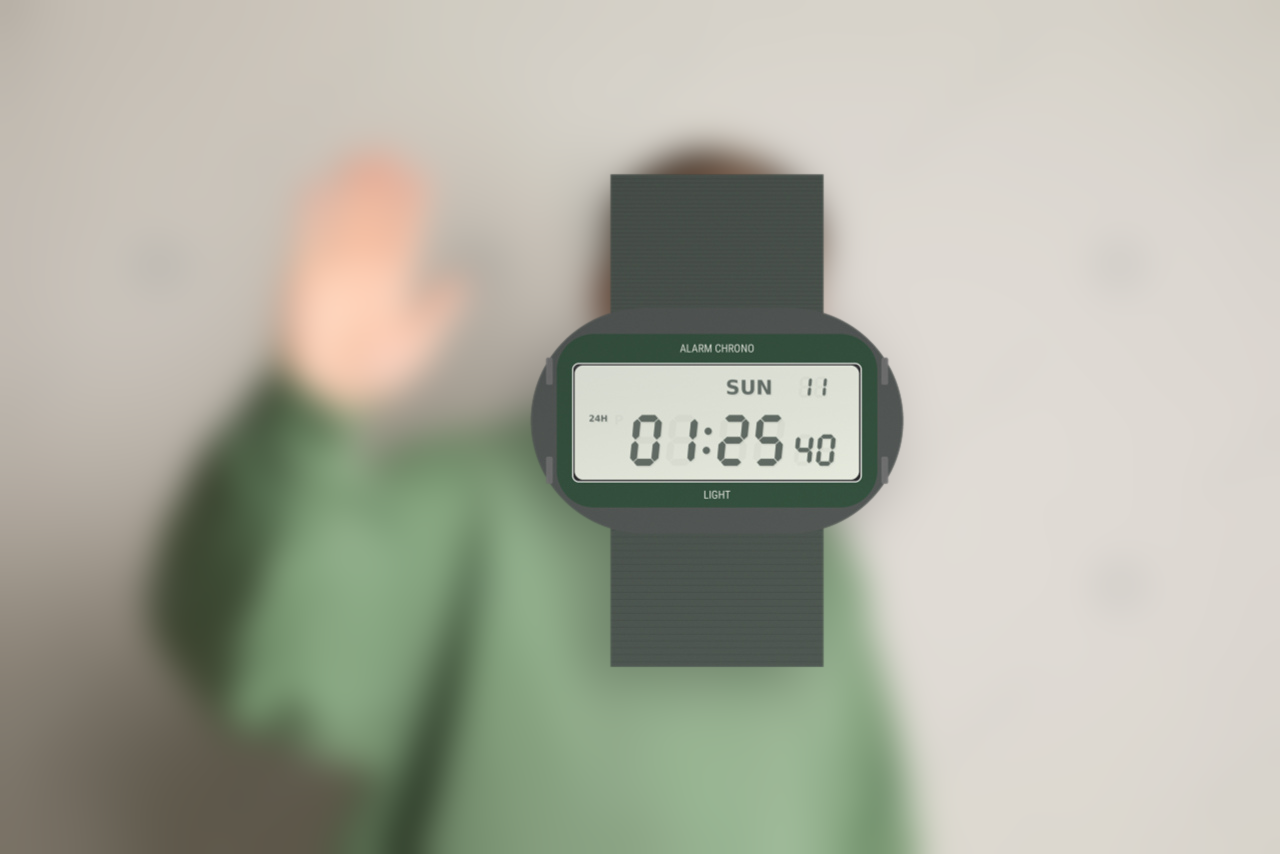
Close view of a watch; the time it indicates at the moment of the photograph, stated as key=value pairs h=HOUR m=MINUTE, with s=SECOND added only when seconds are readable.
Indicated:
h=1 m=25 s=40
